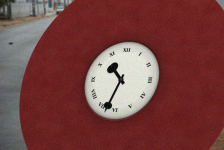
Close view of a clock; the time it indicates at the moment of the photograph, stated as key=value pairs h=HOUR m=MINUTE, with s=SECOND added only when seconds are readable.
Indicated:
h=10 m=33
